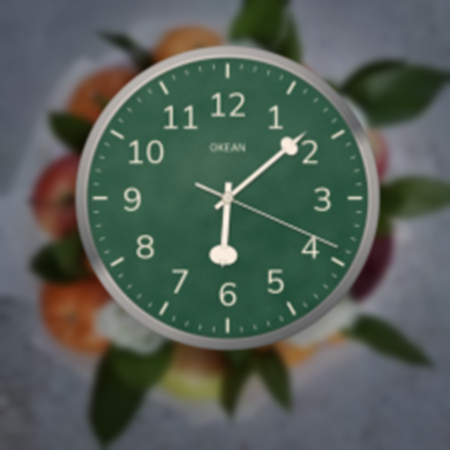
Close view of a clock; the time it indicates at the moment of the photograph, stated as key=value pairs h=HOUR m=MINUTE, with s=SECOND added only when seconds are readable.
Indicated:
h=6 m=8 s=19
